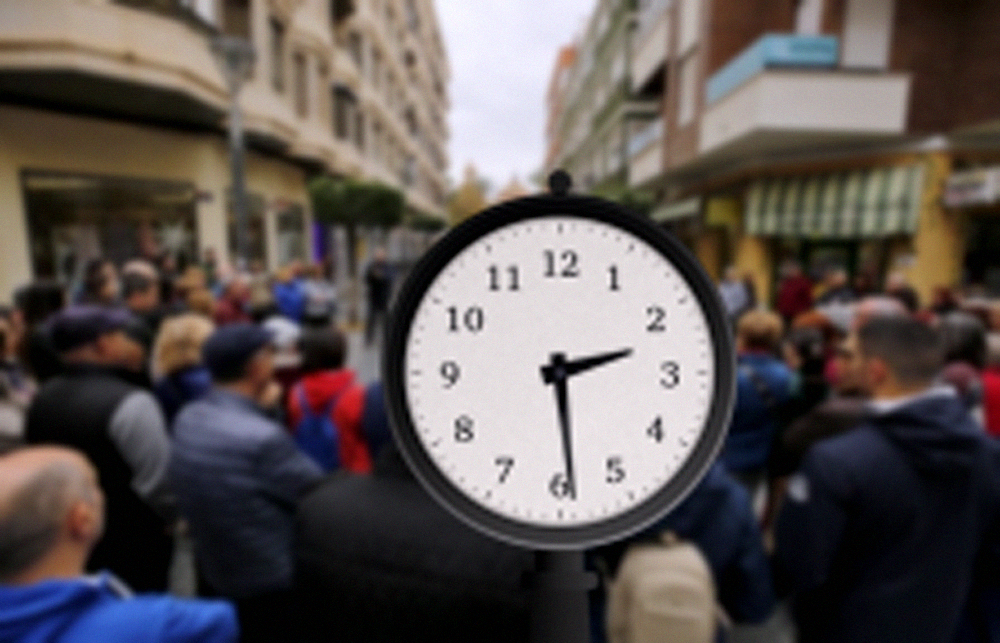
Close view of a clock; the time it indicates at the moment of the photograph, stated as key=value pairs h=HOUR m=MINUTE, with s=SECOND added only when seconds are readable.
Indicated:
h=2 m=29
